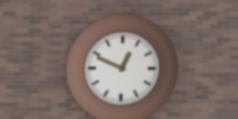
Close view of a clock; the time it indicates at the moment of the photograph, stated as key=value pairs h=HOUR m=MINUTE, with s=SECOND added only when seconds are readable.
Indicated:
h=12 m=49
